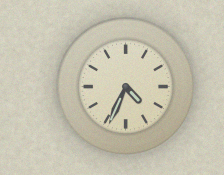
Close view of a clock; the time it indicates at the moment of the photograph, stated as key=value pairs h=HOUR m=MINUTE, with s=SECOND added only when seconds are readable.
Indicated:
h=4 m=34
